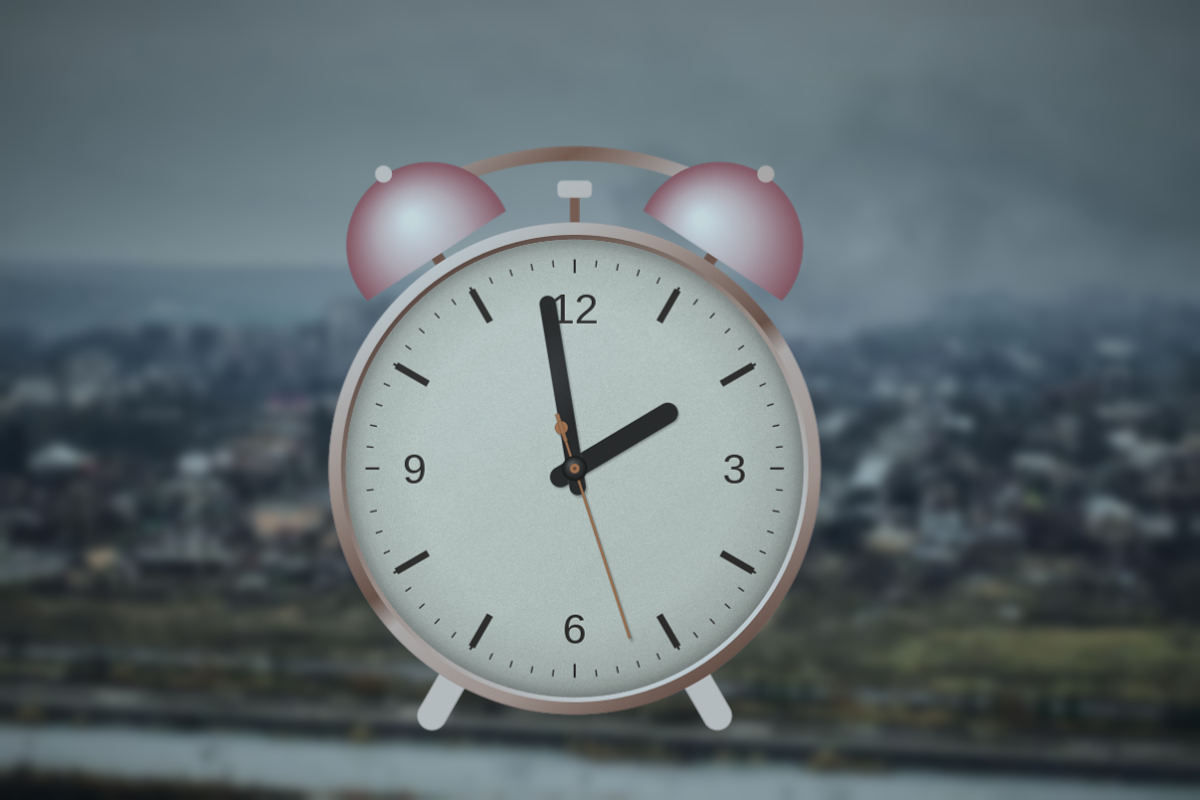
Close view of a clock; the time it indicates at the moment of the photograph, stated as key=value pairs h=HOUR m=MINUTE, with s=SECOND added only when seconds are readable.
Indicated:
h=1 m=58 s=27
